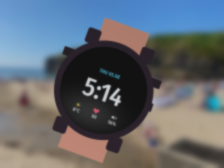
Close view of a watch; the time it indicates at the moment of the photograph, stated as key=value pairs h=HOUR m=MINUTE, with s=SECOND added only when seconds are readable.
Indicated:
h=5 m=14
